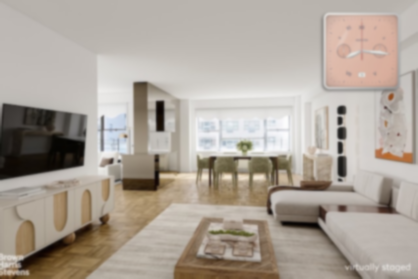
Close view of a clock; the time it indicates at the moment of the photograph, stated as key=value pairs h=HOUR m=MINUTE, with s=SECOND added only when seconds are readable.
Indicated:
h=8 m=16
